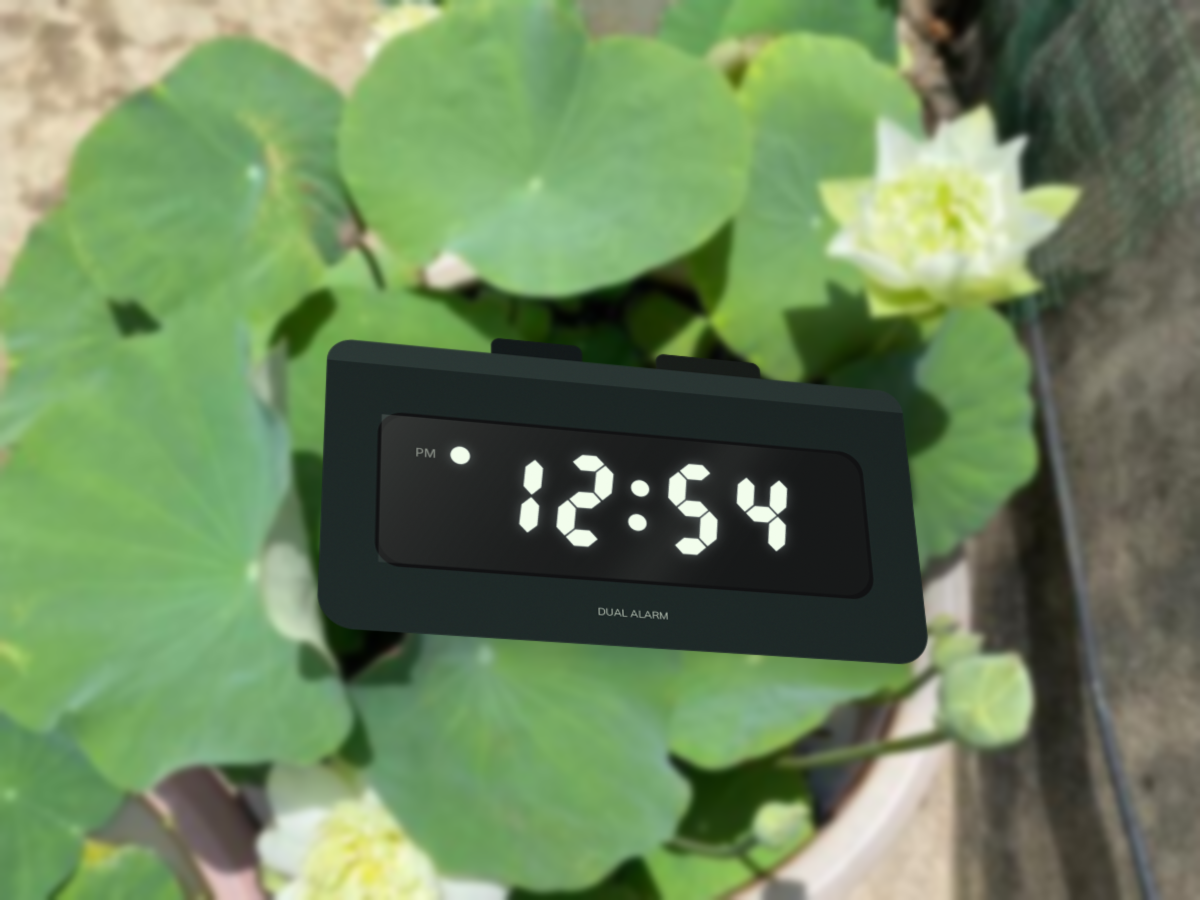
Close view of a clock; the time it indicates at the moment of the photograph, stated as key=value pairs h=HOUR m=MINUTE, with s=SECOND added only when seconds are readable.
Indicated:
h=12 m=54
